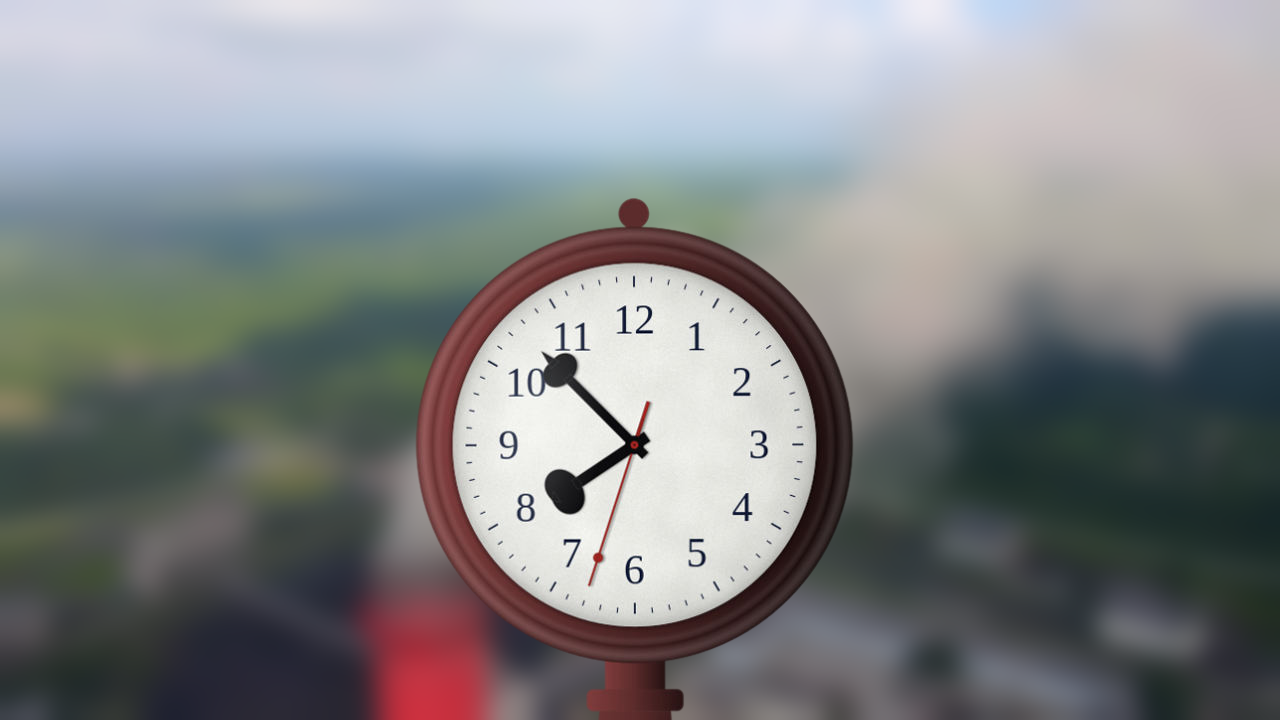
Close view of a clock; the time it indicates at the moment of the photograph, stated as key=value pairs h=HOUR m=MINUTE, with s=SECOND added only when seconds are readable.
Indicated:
h=7 m=52 s=33
